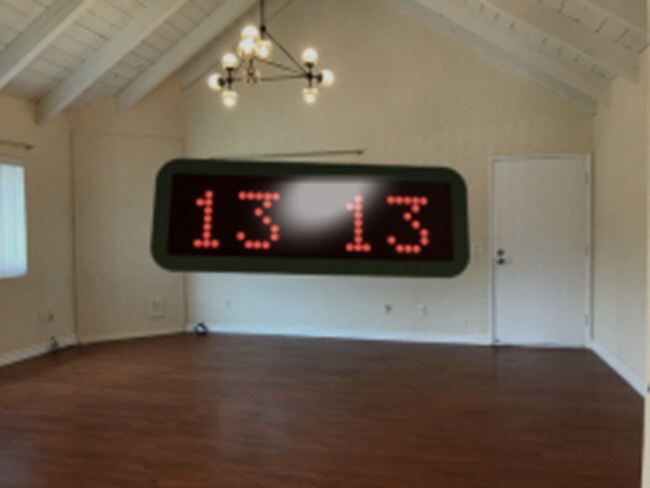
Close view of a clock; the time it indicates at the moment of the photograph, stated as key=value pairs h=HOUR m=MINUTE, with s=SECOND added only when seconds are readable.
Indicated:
h=13 m=13
